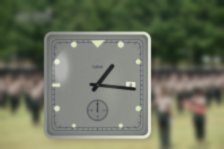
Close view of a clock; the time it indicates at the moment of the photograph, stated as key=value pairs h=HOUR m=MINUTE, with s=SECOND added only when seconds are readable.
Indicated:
h=1 m=16
